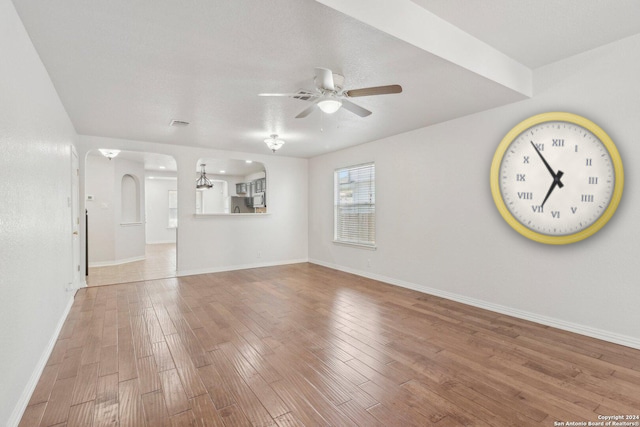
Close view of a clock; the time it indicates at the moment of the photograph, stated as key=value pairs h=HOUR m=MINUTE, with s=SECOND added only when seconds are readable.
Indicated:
h=6 m=54
